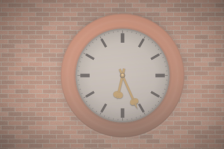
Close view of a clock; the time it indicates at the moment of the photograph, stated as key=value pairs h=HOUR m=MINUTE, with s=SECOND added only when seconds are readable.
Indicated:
h=6 m=26
